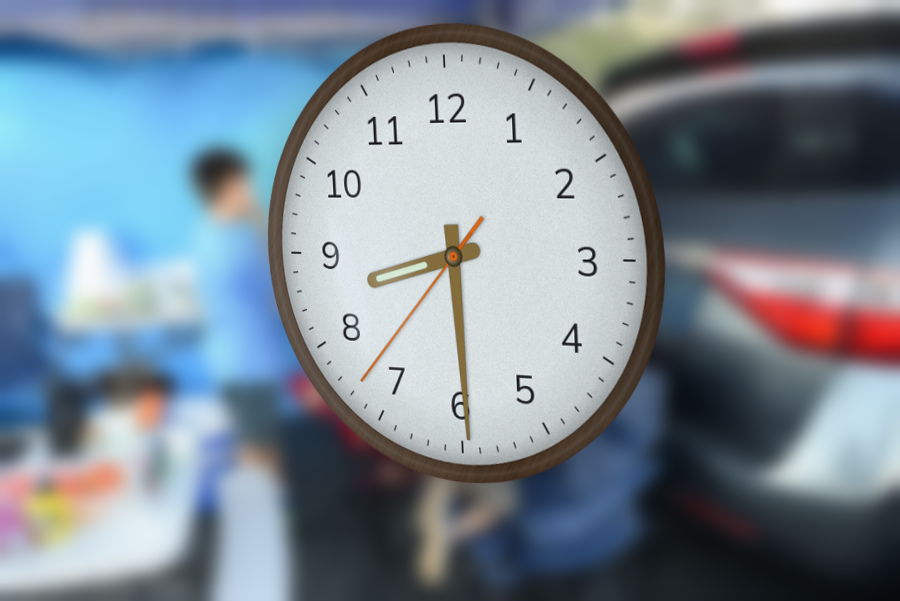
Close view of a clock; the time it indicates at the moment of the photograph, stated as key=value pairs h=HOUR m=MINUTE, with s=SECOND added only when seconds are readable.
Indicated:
h=8 m=29 s=37
